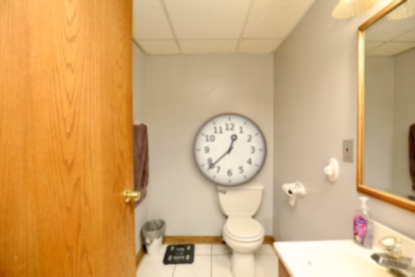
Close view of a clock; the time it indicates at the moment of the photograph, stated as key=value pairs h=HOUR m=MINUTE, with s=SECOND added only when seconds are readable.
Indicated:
h=12 m=38
